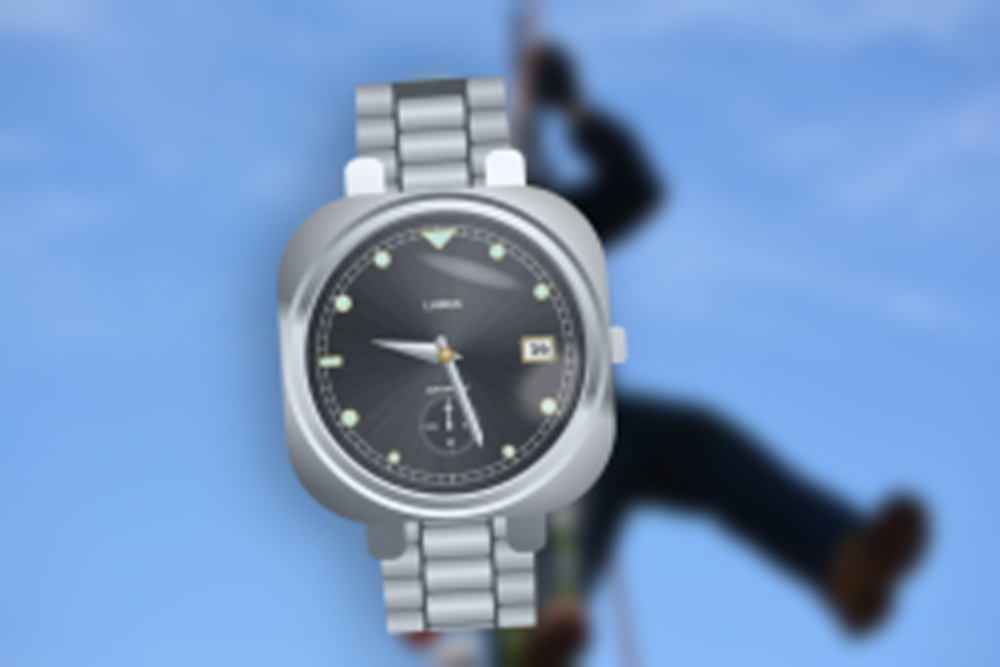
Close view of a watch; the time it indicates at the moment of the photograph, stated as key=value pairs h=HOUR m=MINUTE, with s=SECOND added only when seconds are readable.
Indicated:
h=9 m=27
